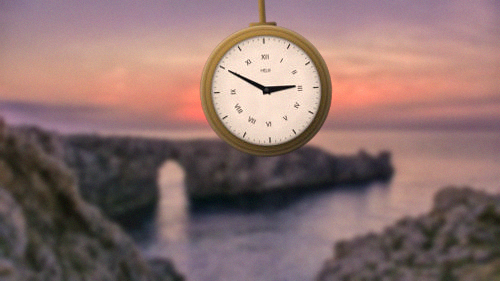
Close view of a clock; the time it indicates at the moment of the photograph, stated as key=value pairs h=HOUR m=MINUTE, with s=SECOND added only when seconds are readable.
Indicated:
h=2 m=50
